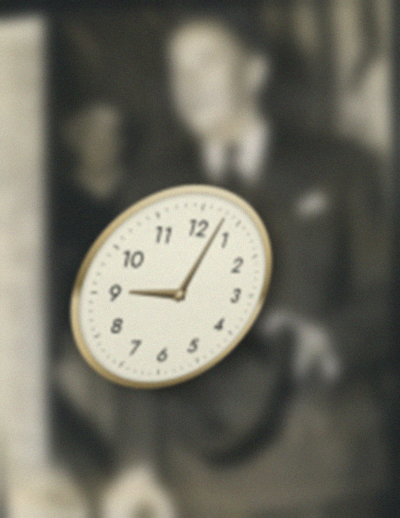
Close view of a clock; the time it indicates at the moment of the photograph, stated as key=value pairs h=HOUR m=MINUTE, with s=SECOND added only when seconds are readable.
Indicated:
h=9 m=3
